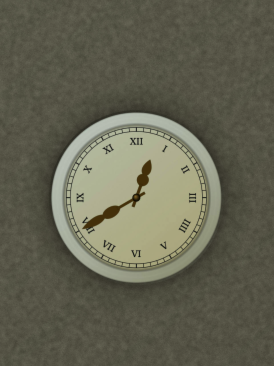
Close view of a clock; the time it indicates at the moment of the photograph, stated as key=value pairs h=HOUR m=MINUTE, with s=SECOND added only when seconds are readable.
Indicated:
h=12 m=40
